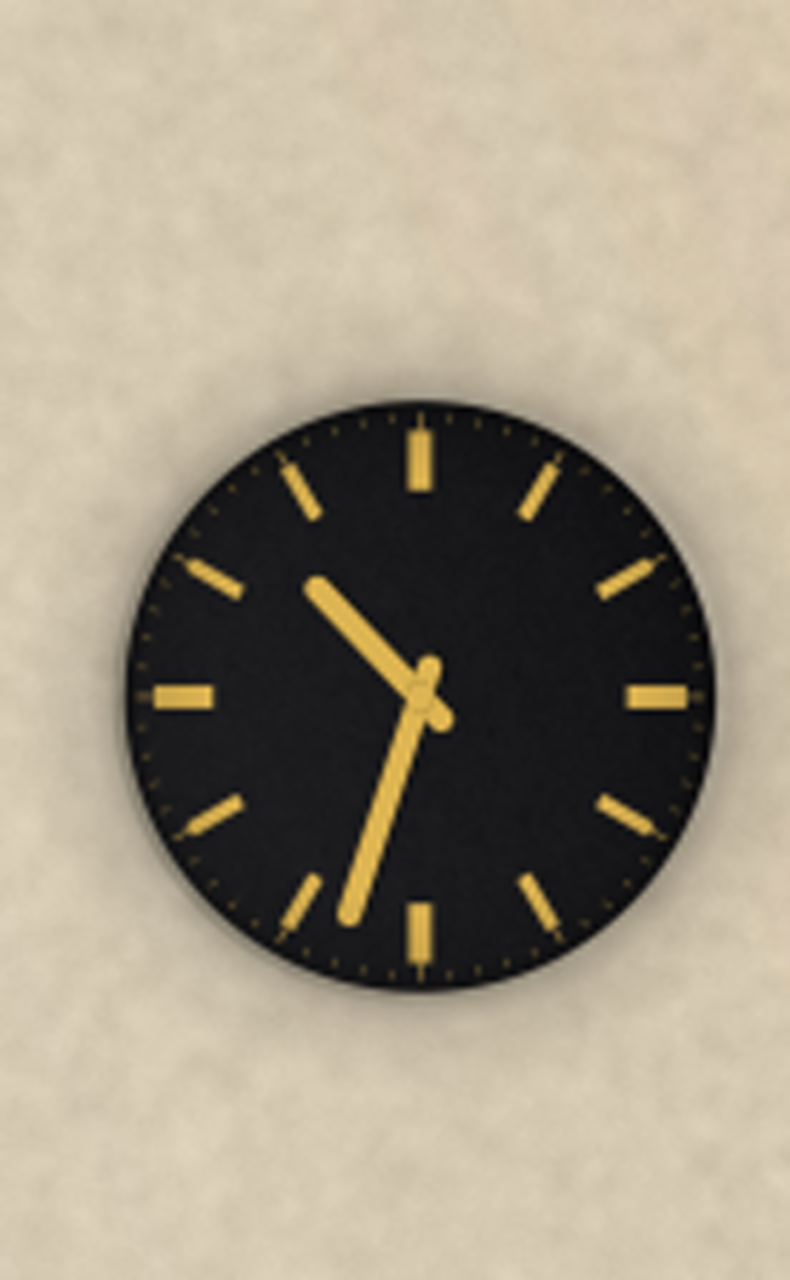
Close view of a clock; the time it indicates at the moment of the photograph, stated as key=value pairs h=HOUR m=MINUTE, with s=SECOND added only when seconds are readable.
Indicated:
h=10 m=33
